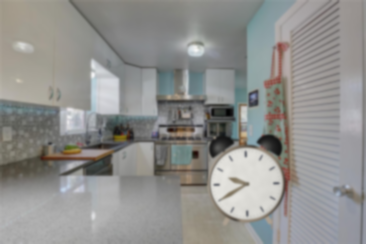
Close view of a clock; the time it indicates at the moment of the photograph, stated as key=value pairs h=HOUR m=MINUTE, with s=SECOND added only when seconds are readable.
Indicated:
h=9 m=40
